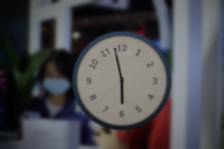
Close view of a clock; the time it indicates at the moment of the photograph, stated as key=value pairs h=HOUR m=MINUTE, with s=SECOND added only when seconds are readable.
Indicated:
h=5 m=58
